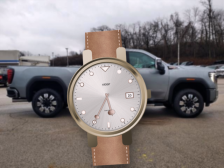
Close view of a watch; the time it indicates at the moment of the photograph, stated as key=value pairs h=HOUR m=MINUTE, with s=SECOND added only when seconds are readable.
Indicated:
h=5 m=35
